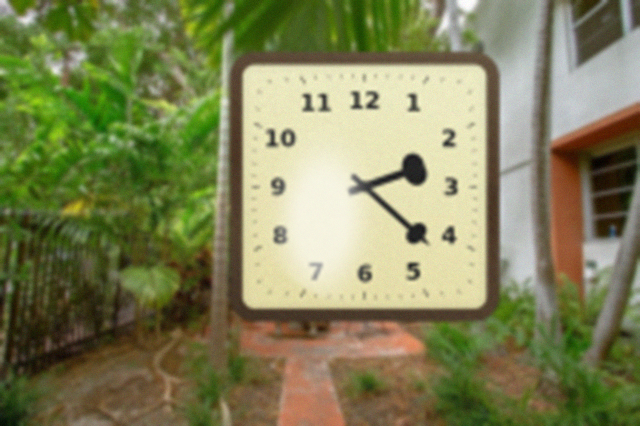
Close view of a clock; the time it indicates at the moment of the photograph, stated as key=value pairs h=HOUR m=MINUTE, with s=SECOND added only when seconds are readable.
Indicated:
h=2 m=22
